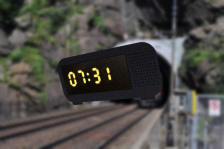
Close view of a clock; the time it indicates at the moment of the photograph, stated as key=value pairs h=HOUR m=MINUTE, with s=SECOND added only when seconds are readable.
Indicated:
h=7 m=31
